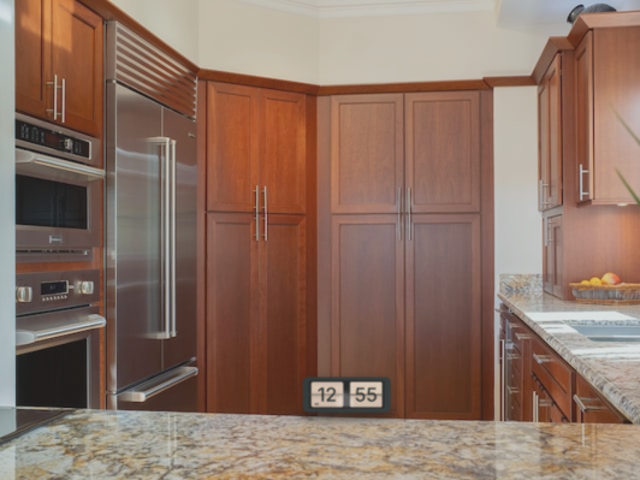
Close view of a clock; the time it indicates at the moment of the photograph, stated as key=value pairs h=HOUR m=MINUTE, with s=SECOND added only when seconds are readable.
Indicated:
h=12 m=55
